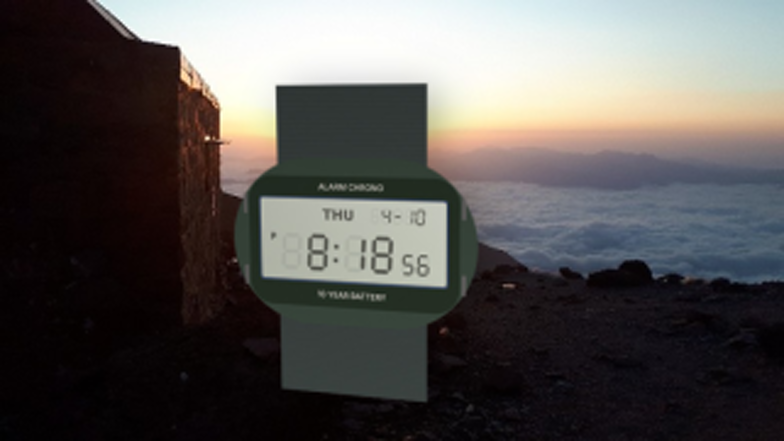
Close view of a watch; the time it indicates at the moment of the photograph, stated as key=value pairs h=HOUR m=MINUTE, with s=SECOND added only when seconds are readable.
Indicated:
h=8 m=18 s=56
